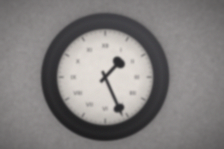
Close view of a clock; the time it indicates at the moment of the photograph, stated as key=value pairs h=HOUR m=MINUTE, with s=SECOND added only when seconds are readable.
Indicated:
h=1 m=26
